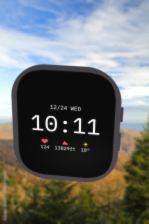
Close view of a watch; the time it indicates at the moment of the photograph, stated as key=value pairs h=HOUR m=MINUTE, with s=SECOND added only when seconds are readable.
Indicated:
h=10 m=11
